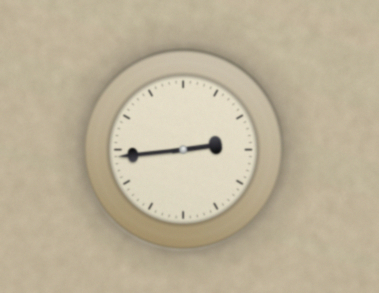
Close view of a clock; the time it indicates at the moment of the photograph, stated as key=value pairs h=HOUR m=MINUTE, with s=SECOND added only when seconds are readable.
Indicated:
h=2 m=44
